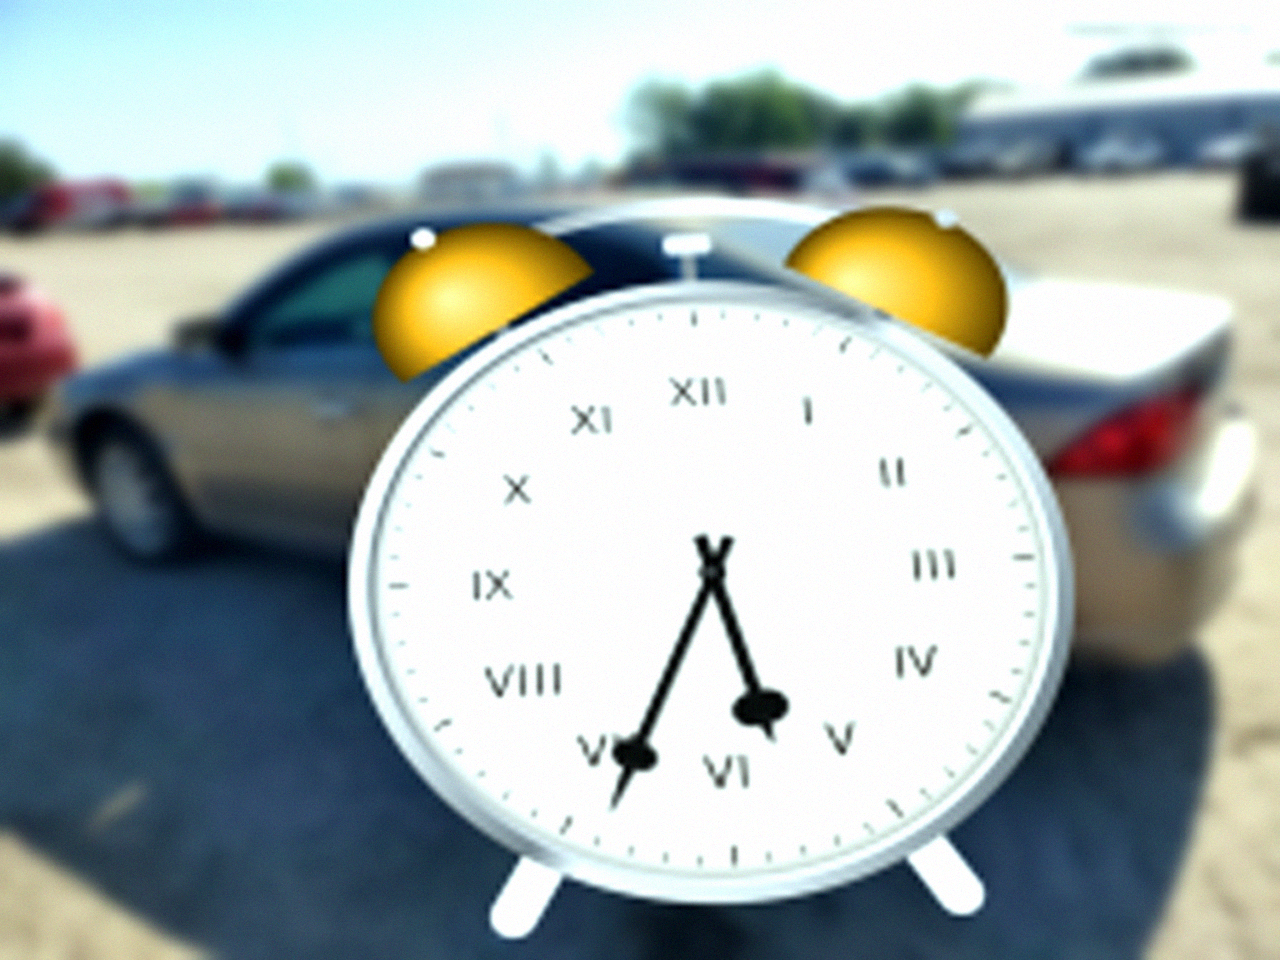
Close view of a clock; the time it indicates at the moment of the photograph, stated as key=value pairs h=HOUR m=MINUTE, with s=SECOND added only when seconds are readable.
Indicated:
h=5 m=34
